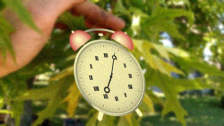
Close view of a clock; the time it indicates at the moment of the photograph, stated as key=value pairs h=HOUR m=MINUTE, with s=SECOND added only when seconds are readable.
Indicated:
h=7 m=4
